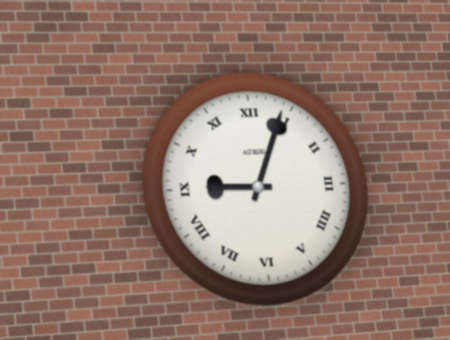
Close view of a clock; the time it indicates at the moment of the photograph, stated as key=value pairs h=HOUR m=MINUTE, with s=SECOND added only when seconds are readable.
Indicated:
h=9 m=4
